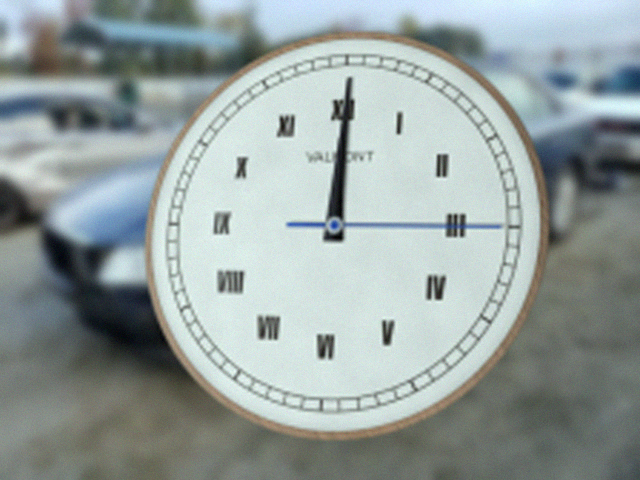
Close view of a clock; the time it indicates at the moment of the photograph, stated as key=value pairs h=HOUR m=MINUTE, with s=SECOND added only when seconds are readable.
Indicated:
h=12 m=0 s=15
